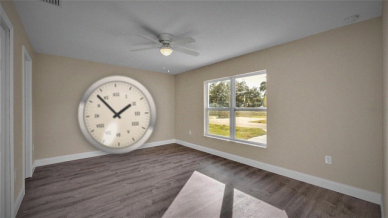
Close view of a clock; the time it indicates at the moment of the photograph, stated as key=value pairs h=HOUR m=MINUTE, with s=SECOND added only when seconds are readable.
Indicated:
h=1 m=53
